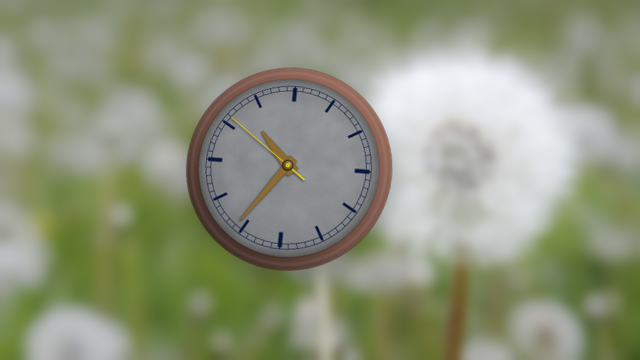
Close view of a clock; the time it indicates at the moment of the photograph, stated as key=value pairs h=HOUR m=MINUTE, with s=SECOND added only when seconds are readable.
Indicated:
h=10 m=35 s=51
